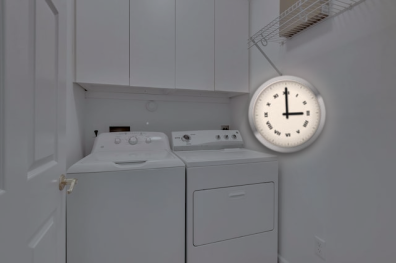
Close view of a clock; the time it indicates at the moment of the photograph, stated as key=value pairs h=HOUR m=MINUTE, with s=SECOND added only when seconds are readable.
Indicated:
h=3 m=0
